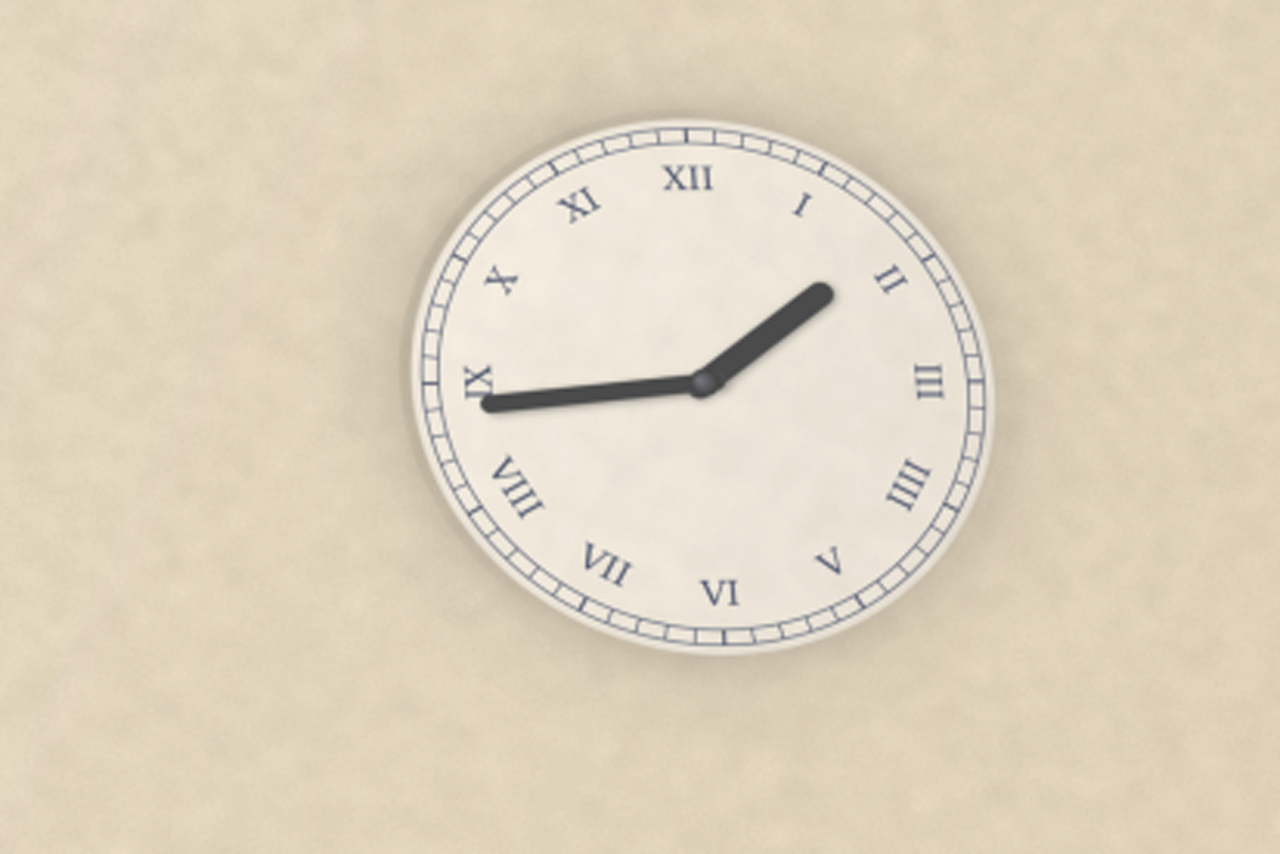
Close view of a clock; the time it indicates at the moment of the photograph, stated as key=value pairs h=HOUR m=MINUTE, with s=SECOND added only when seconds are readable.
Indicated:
h=1 m=44
